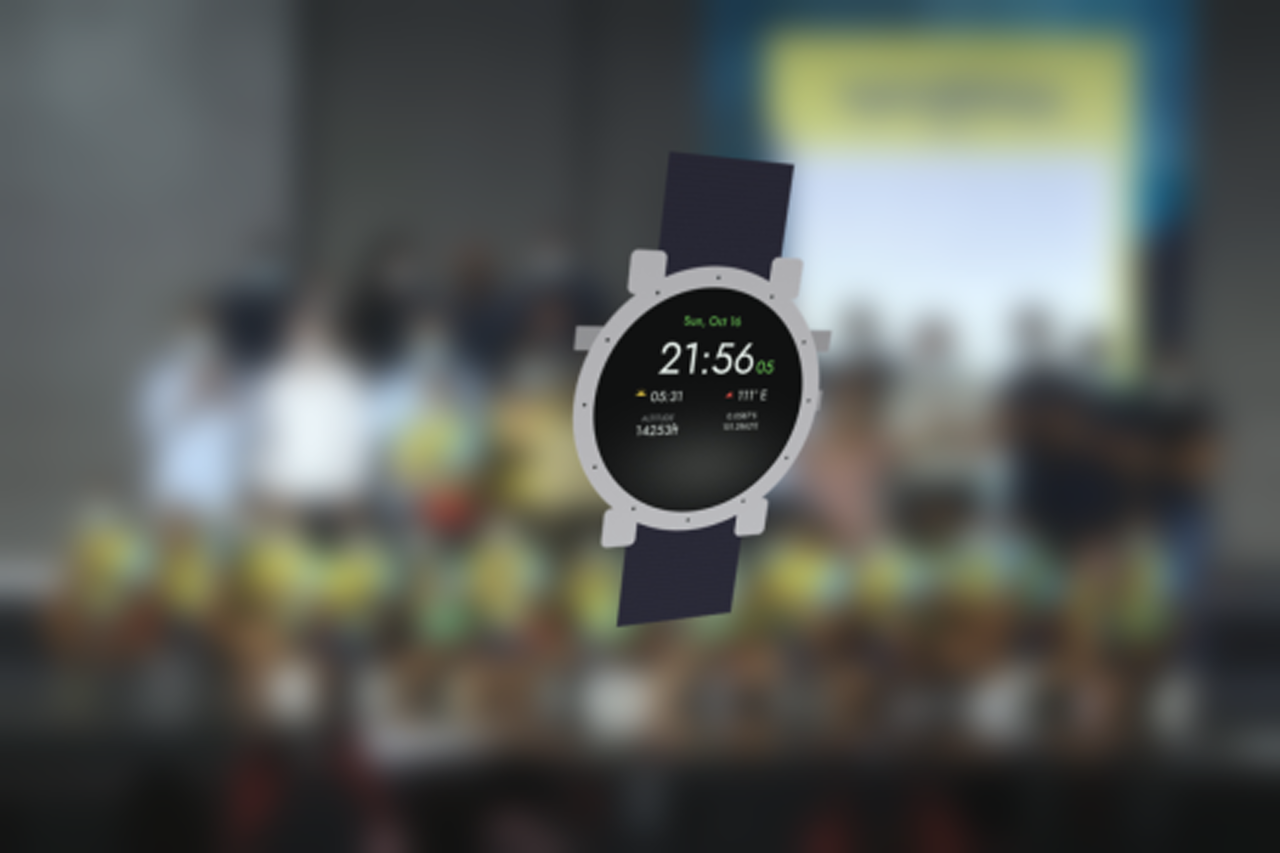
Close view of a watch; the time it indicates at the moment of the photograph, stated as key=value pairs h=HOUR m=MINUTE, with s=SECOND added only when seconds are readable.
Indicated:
h=21 m=56
